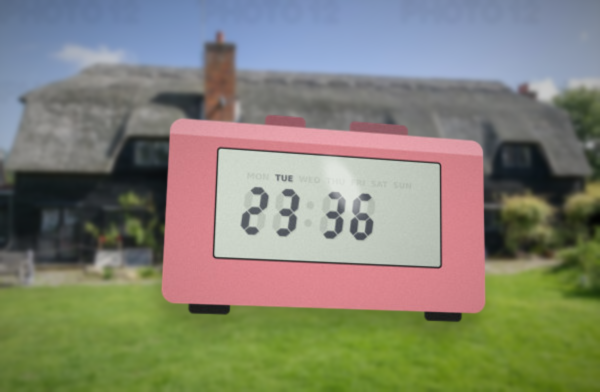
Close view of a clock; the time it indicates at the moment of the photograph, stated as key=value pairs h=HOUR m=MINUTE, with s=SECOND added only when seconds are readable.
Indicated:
h=23 m=36
